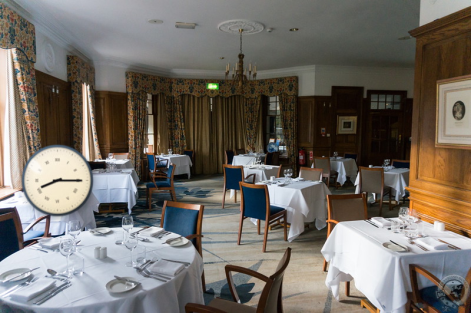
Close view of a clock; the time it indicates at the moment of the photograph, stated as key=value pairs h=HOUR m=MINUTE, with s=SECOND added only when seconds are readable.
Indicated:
h=8 m=15
